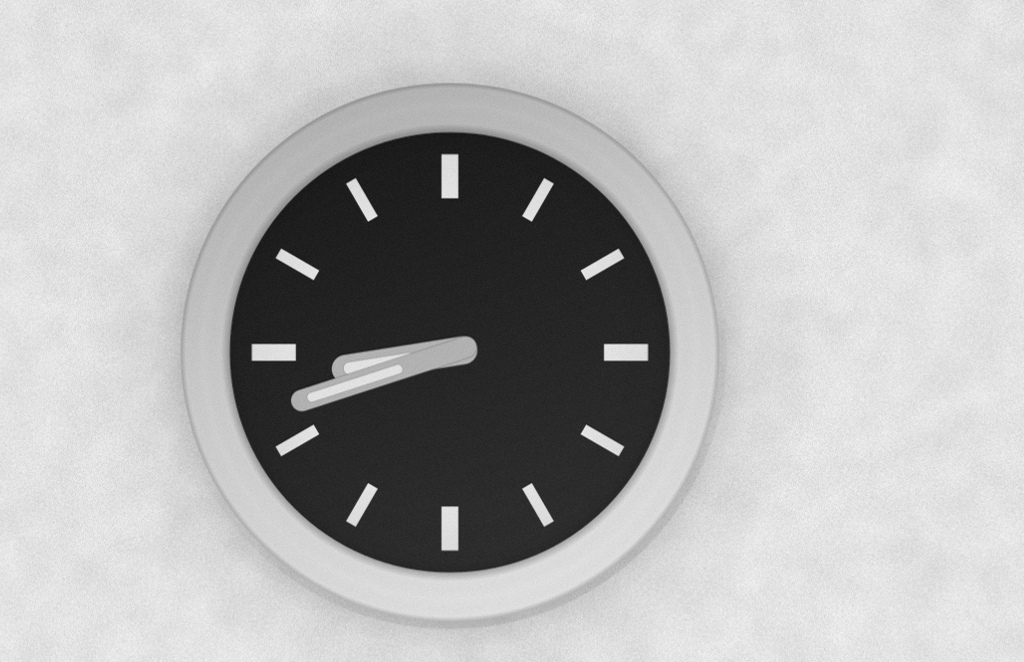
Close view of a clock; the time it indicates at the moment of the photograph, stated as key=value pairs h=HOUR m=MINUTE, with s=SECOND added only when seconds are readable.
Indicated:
h=8 m=42
